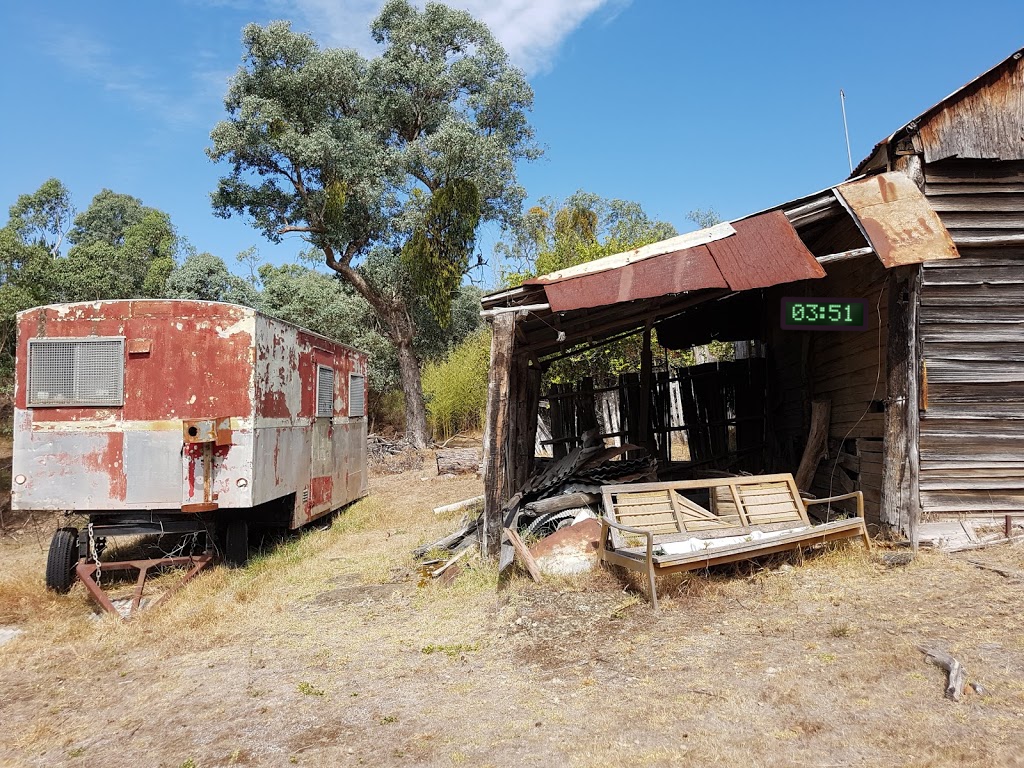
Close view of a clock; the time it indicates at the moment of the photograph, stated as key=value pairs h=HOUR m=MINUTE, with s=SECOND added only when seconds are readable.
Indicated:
h=3 m=51
